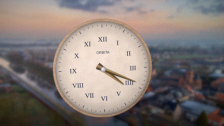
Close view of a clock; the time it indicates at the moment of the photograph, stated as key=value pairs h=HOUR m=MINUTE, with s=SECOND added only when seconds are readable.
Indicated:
h=4 m=19
